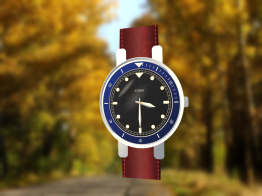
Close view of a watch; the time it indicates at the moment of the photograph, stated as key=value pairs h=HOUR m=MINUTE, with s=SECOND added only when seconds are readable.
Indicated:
h=3 m=30
